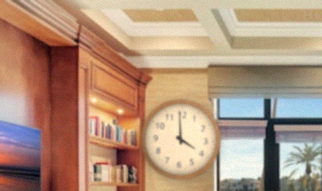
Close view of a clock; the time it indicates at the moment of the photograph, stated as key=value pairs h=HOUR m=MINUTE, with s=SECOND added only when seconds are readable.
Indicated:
h=3 m=59
